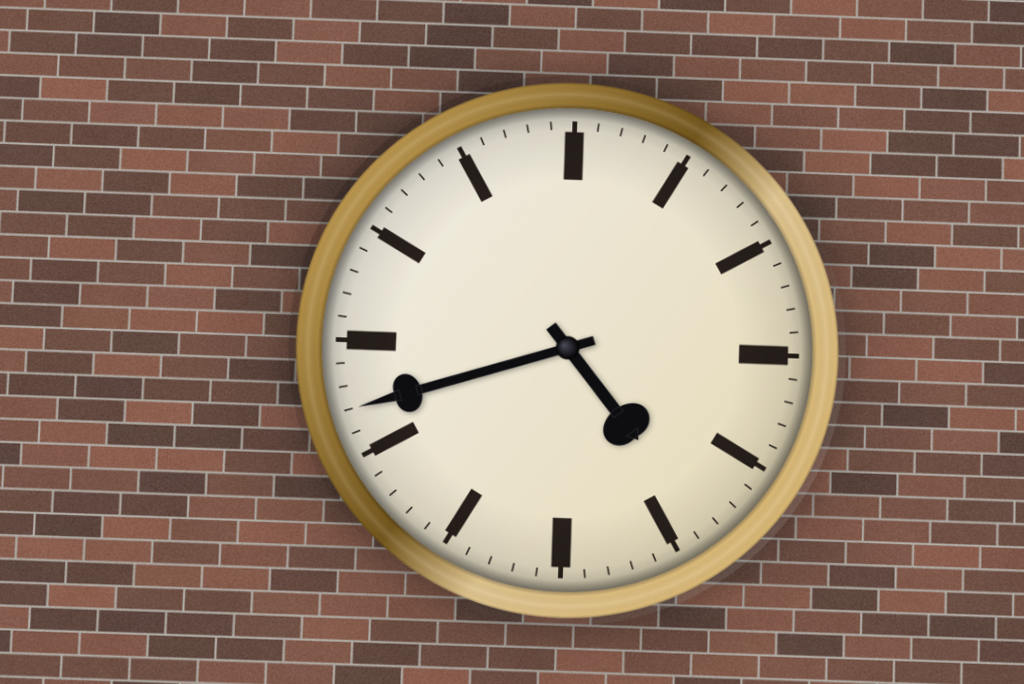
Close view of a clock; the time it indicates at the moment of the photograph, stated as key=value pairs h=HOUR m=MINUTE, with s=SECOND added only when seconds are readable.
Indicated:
h=4 m=42
